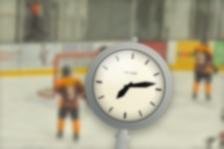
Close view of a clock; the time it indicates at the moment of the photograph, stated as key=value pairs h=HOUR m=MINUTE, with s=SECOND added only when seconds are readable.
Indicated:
h=7 m=13
